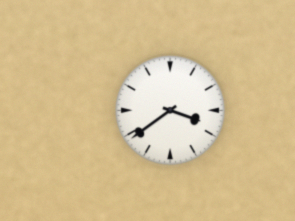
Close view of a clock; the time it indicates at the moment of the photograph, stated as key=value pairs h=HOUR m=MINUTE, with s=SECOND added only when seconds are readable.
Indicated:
h=3 m=39
